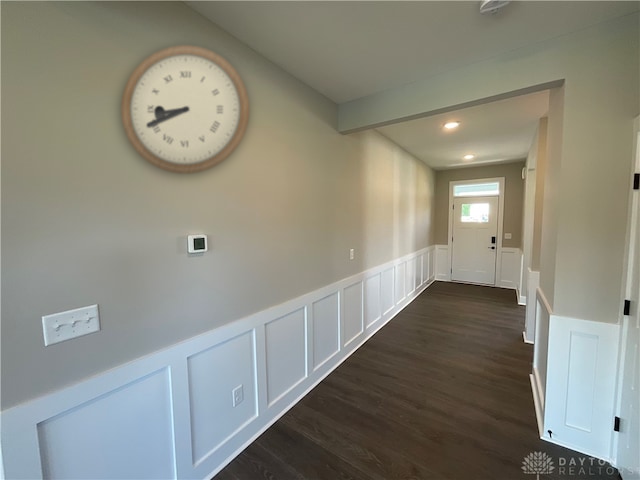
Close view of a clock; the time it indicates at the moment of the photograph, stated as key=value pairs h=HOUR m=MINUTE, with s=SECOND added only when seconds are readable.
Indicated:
h=8 m=41
